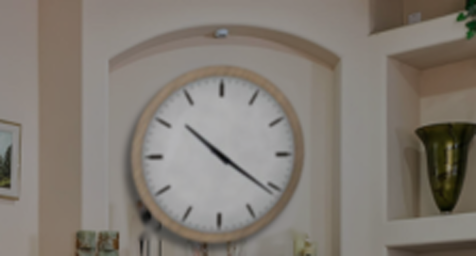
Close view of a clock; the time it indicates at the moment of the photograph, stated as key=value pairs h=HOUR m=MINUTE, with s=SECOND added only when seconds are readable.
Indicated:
h=10 m=21
